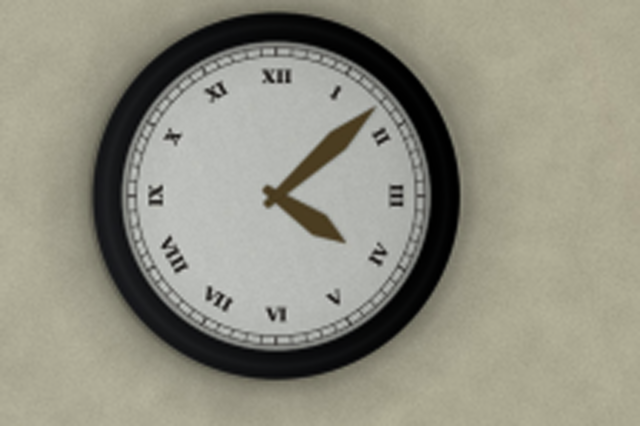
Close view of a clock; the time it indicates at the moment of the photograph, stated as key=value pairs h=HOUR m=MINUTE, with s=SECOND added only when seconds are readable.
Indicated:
h=4 m=8
